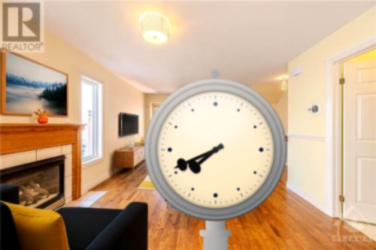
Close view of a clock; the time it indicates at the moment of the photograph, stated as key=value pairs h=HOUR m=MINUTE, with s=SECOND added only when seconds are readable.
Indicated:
h=7 m=41
